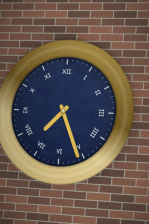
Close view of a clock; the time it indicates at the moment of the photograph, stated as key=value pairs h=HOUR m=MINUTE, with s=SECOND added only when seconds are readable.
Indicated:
h=7 m=26
